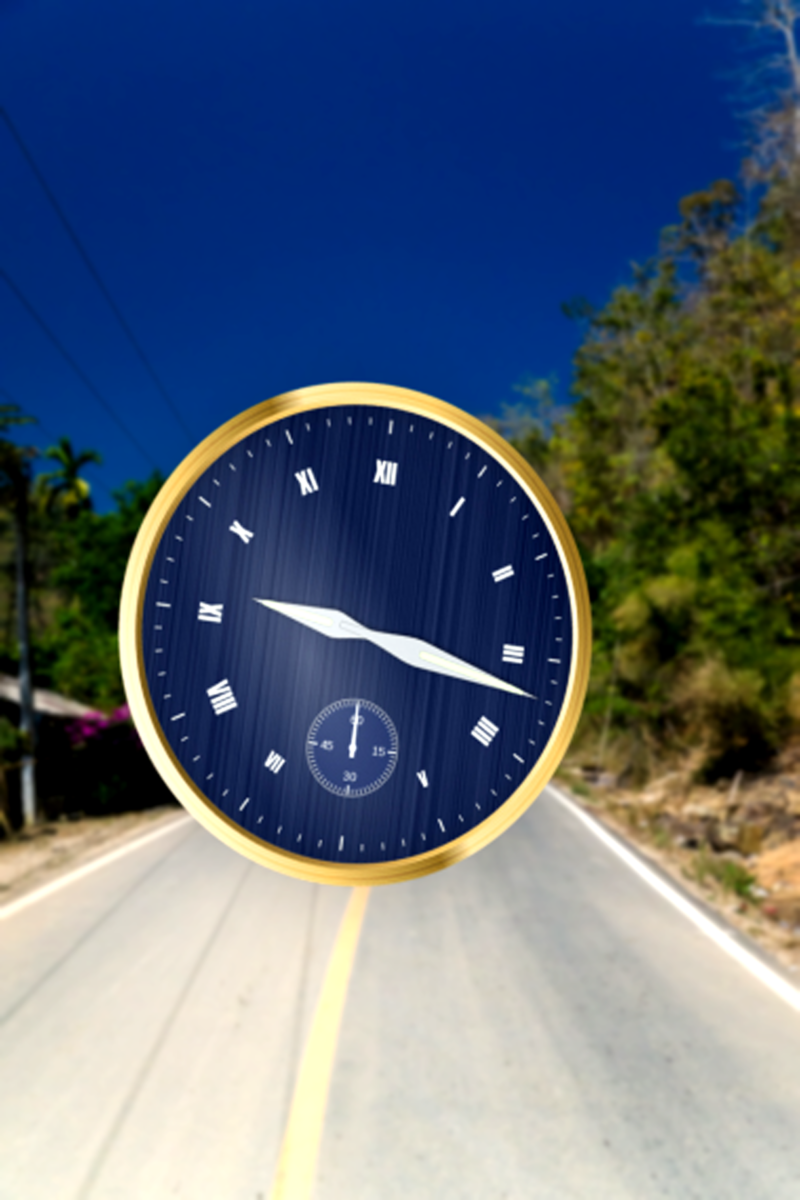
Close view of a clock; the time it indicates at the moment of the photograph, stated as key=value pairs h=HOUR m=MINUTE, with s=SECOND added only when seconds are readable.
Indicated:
h=9 m=17
